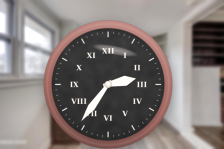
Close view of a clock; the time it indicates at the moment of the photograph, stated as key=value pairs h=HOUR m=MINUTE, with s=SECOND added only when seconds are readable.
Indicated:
h=2 m=36
